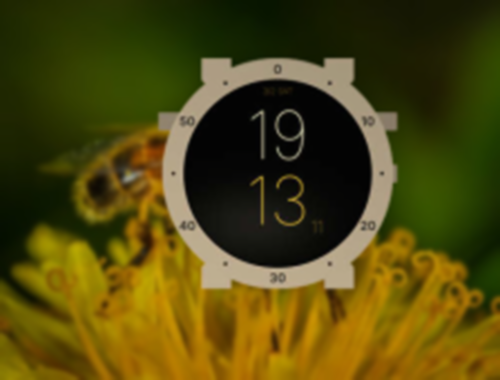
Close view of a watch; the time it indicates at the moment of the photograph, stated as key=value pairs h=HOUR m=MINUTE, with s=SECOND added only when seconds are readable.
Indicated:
h=19 m=13
